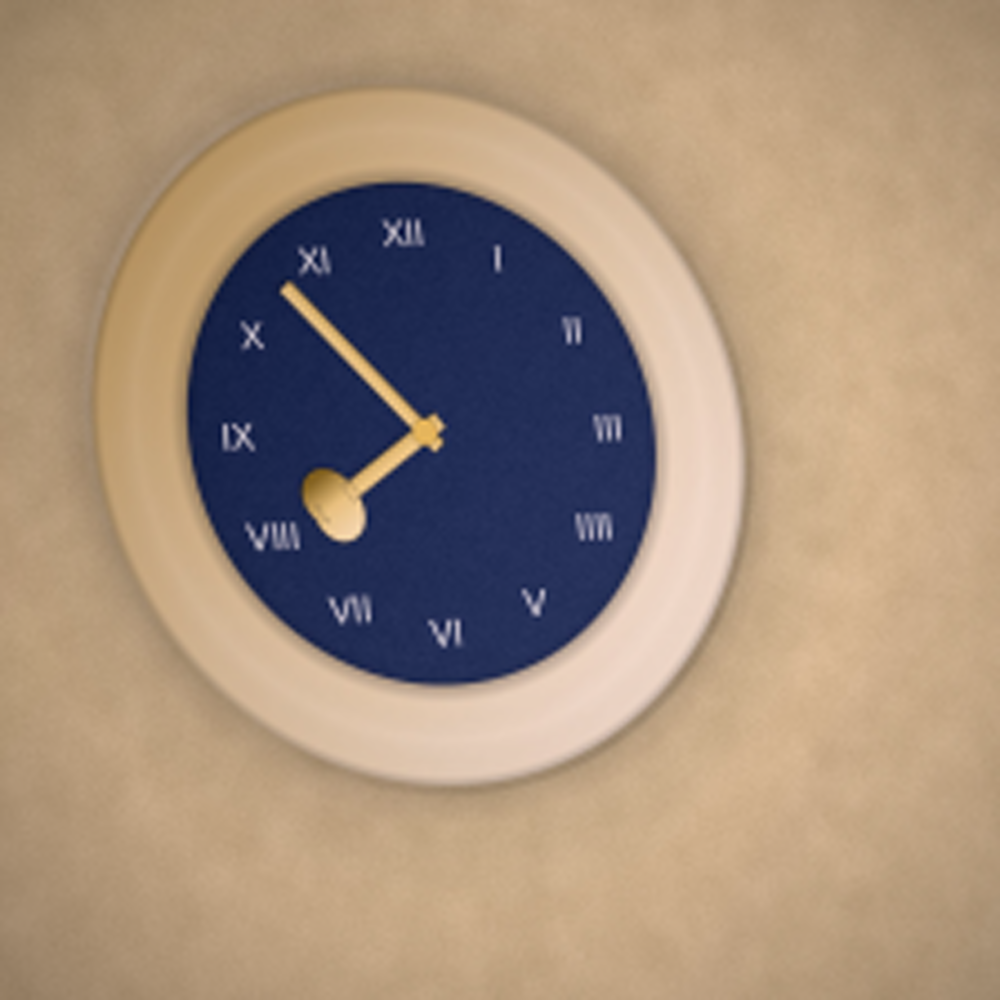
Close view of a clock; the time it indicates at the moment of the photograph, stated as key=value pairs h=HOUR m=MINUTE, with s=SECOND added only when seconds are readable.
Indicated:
h=7 m=53
